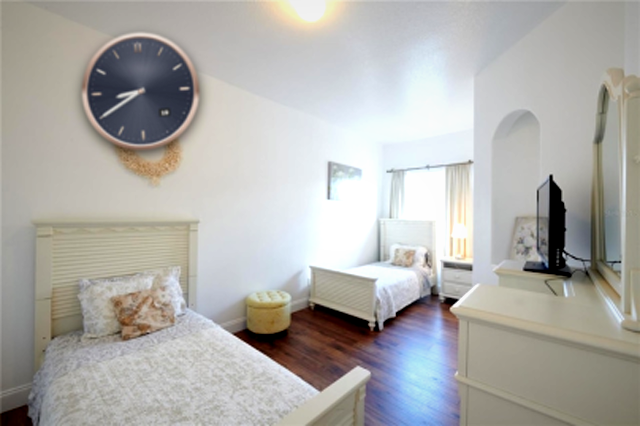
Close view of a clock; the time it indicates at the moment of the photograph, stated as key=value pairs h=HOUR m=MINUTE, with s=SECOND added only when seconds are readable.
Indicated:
h=8 m=40
